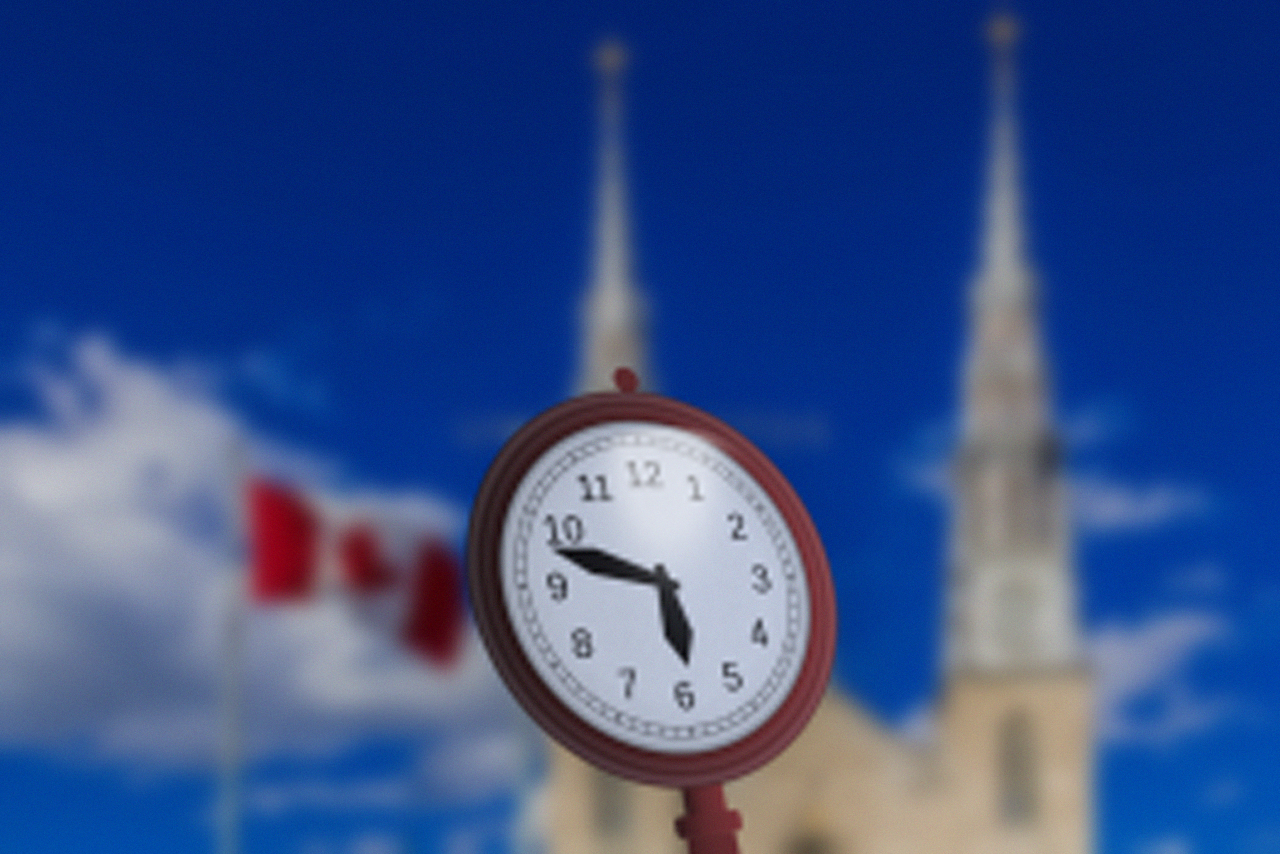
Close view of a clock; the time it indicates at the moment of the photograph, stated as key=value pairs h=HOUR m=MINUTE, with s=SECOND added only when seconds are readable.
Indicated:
h=5 m=48
